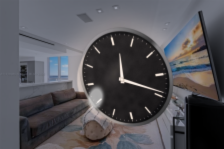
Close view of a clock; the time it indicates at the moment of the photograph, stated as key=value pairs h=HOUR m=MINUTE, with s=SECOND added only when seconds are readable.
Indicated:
h=12 m=19
